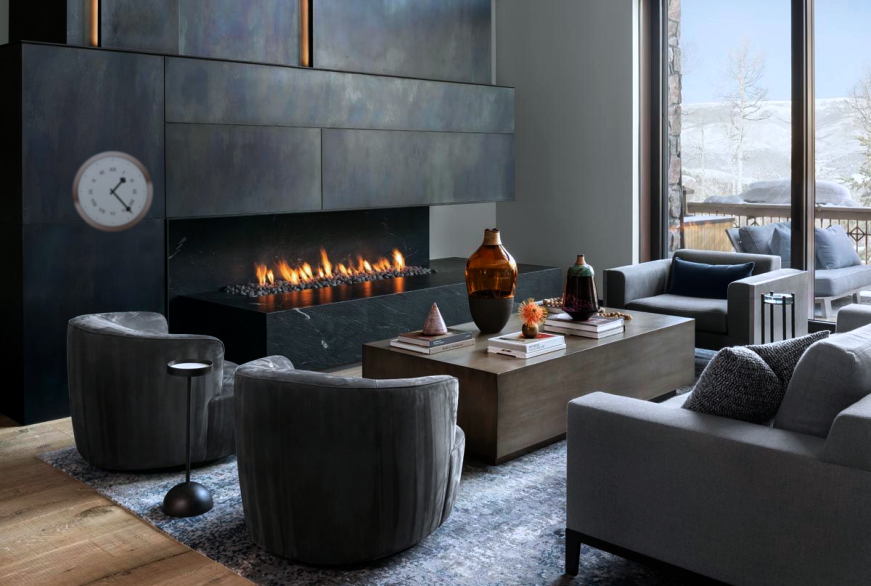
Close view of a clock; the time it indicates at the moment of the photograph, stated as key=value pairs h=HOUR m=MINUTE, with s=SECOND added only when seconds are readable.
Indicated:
h=1 m=23
